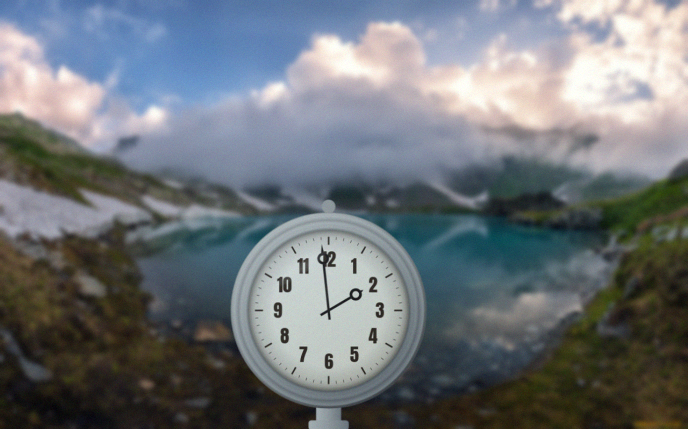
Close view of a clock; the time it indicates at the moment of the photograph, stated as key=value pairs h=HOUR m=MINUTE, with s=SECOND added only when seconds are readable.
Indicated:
h=1 m=59
